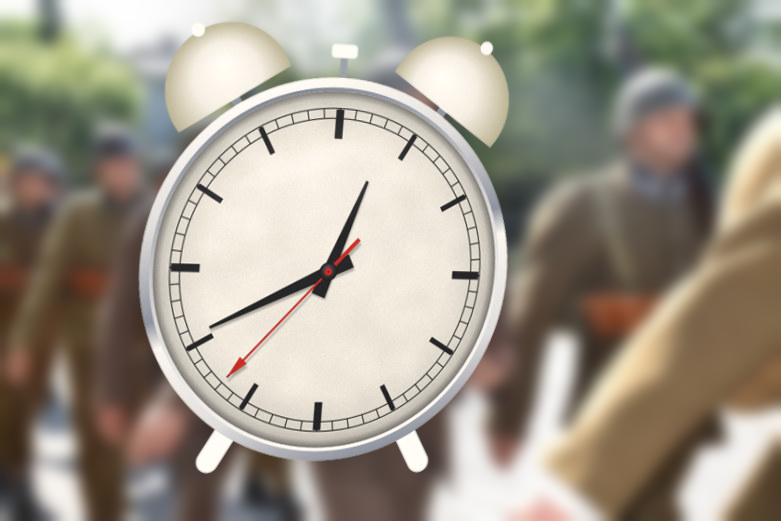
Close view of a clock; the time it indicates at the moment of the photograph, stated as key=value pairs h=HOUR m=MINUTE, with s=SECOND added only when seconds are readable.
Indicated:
h=12 m=40 s=37
